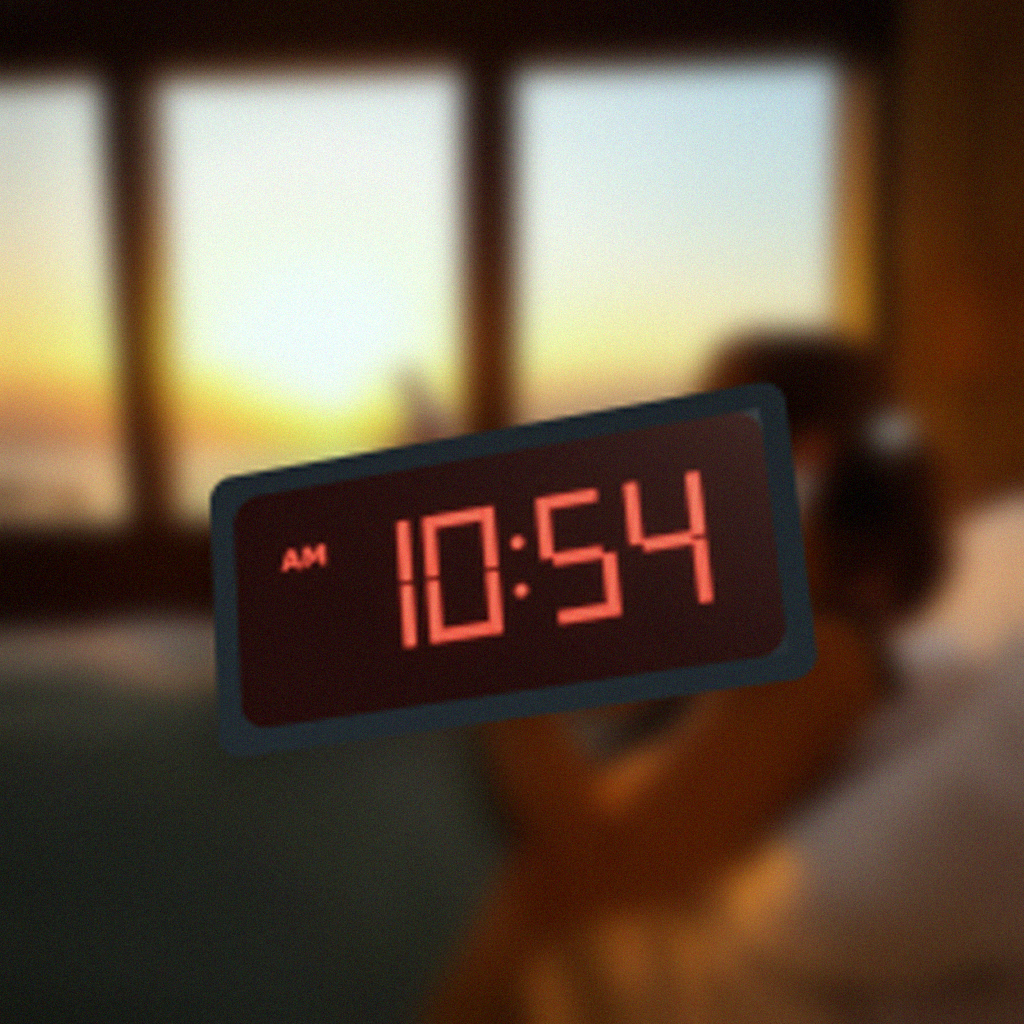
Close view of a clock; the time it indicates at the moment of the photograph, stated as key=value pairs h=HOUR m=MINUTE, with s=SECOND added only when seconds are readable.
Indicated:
h=10 m=54
